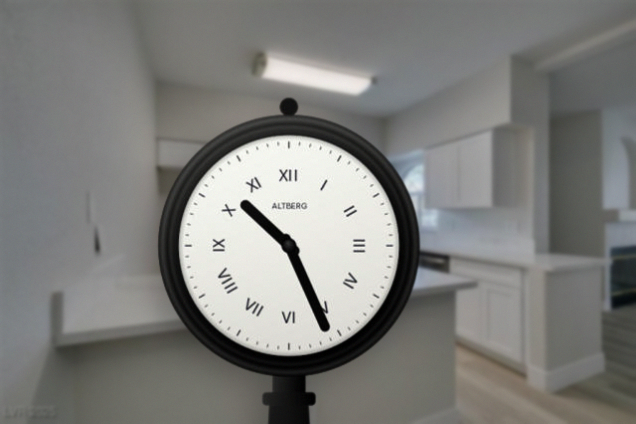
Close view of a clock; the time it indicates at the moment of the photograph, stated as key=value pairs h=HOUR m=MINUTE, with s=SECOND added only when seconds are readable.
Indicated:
h=10 m=26
